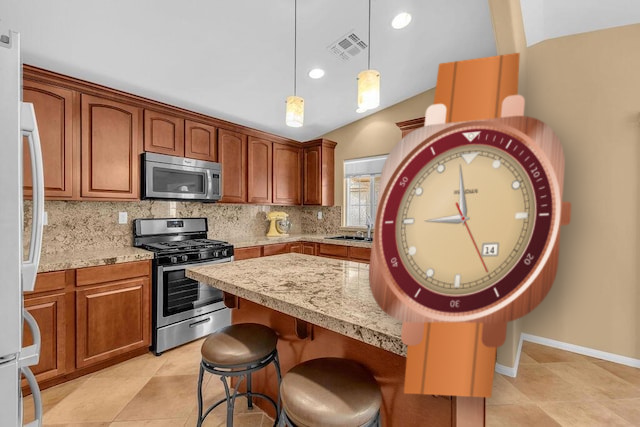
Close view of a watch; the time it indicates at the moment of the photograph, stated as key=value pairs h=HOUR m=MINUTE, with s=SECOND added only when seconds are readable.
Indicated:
h=8 m=58 s=25
